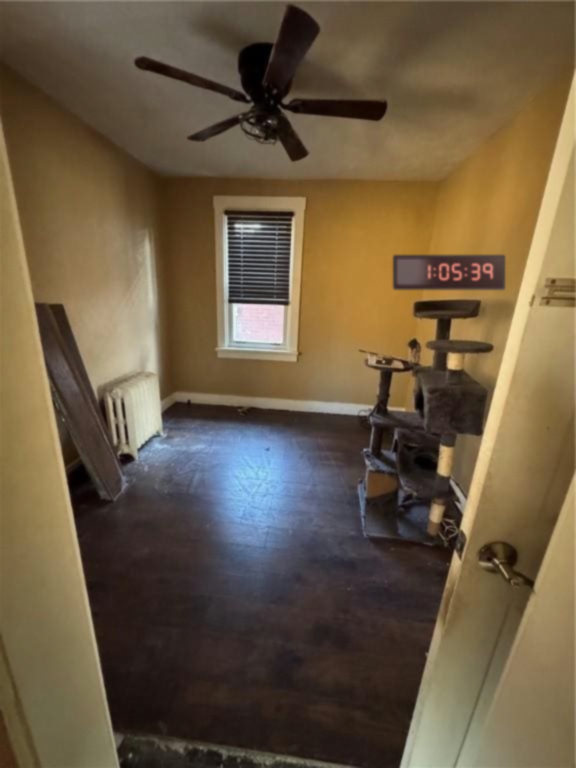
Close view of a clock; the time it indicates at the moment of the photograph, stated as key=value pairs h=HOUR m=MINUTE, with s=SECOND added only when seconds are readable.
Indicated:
h=1 m=5 s=39
